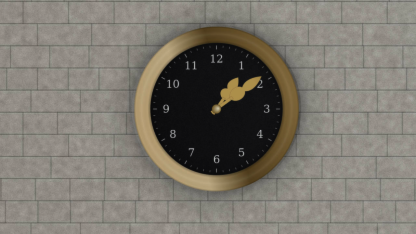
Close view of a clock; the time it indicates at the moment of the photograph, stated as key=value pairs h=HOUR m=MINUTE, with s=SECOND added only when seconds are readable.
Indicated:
h=1 m=9
